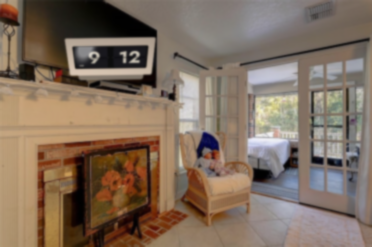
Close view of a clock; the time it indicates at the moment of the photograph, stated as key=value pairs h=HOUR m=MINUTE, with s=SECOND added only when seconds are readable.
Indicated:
h=9 m=12
